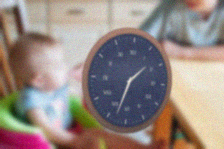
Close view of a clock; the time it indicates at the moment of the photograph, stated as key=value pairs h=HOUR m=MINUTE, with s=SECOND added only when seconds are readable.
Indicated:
h=1 m=33
